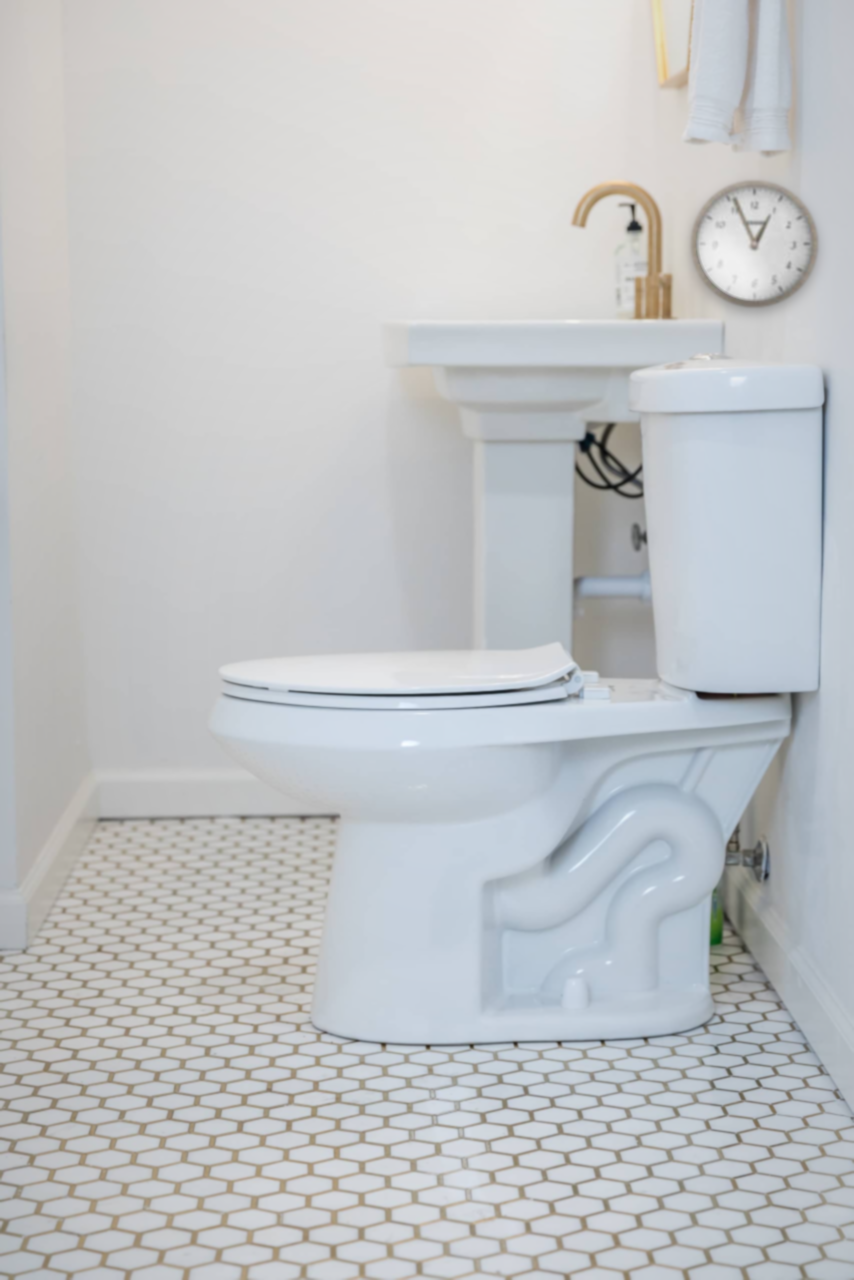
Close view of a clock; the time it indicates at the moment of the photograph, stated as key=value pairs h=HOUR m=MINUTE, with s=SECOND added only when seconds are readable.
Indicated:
h=12 m=56
